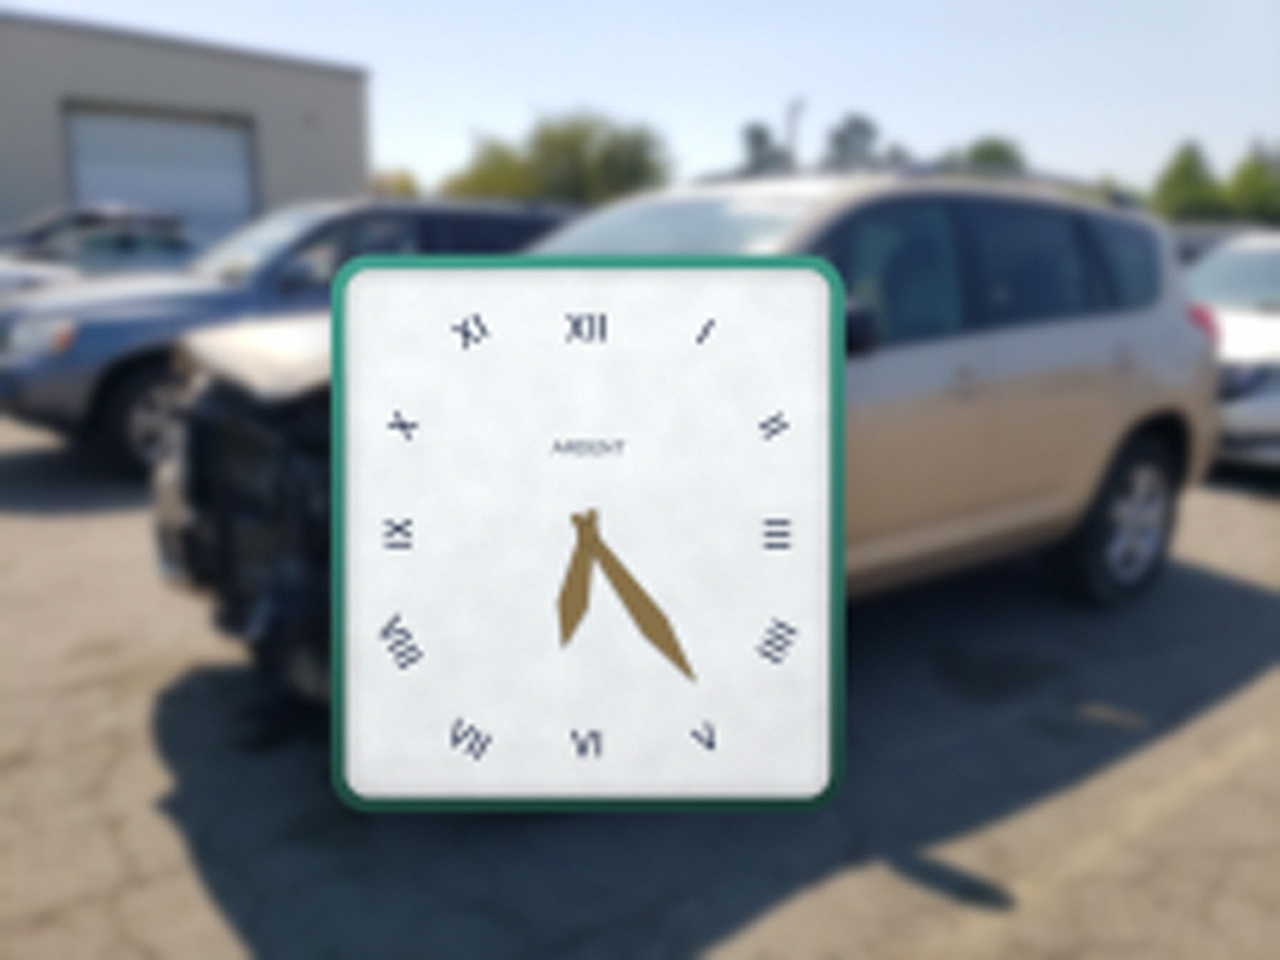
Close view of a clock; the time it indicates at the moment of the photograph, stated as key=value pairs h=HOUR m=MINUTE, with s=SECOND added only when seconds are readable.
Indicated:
h=6 m=24
